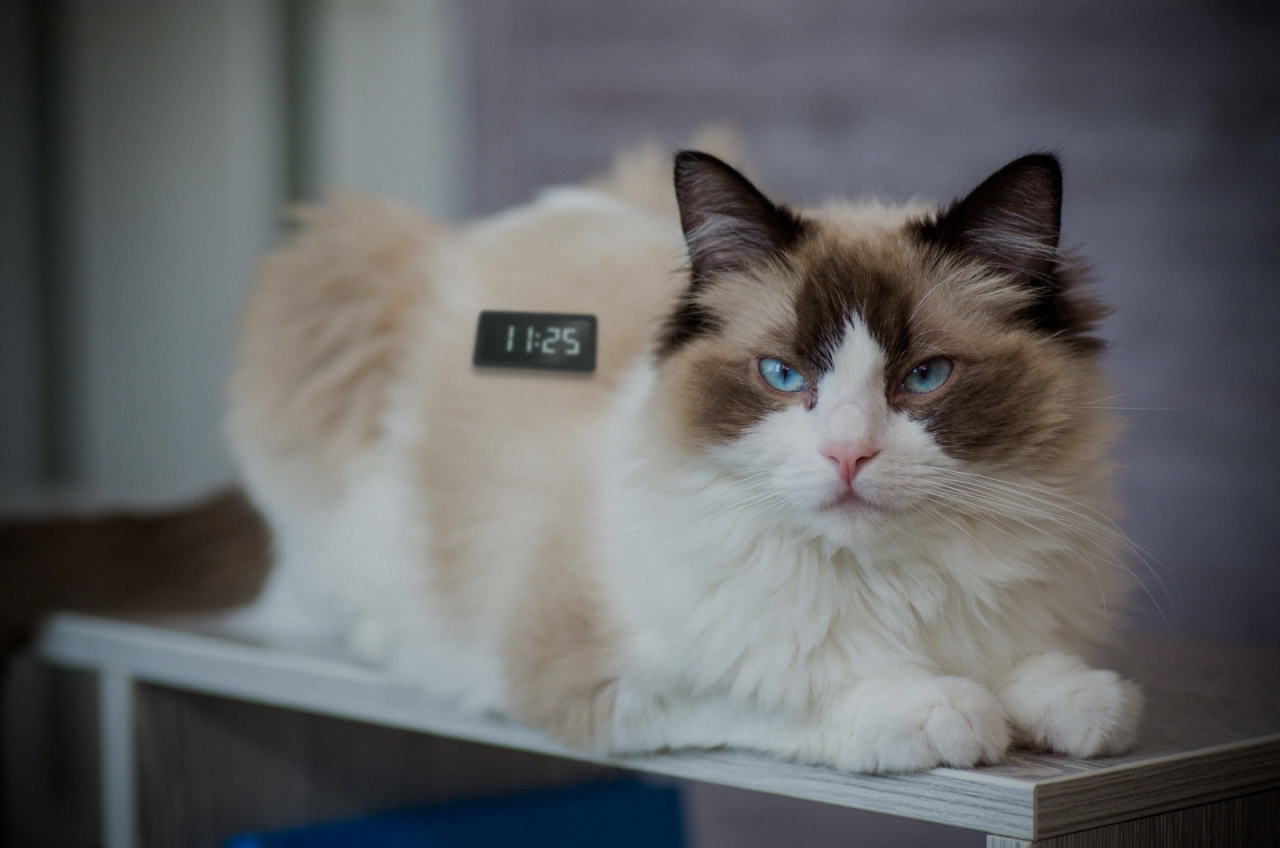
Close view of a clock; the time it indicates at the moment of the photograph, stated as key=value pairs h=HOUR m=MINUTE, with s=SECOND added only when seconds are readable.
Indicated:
h=11 m=25
